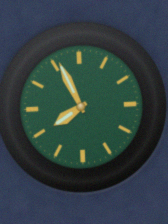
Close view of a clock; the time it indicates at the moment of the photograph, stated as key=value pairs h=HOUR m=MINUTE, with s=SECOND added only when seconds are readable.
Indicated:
h=7 m=56
